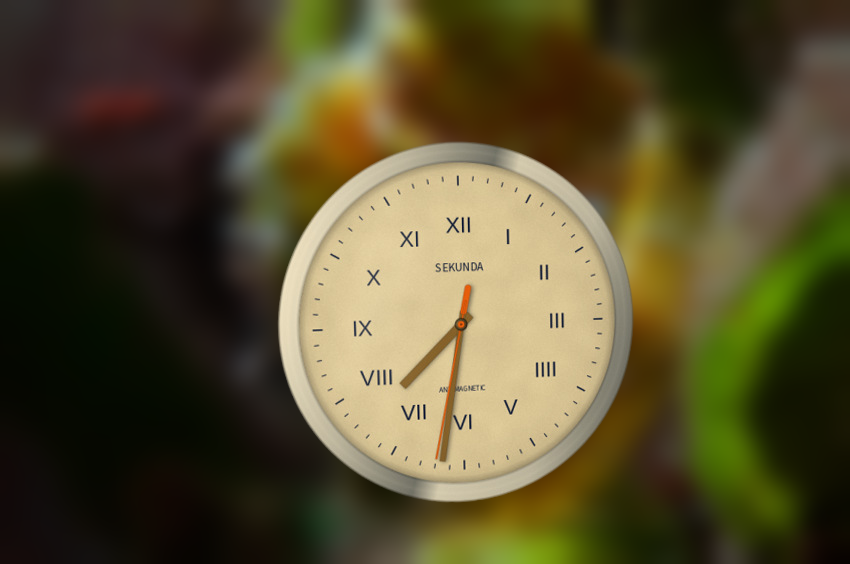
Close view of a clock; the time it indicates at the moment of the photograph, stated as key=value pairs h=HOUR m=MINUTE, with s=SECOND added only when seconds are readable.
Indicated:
h=7 m=31 s=32
